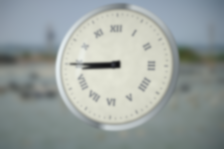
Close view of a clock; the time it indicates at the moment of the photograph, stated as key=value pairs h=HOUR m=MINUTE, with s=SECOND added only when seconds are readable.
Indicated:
h=8 m=45
